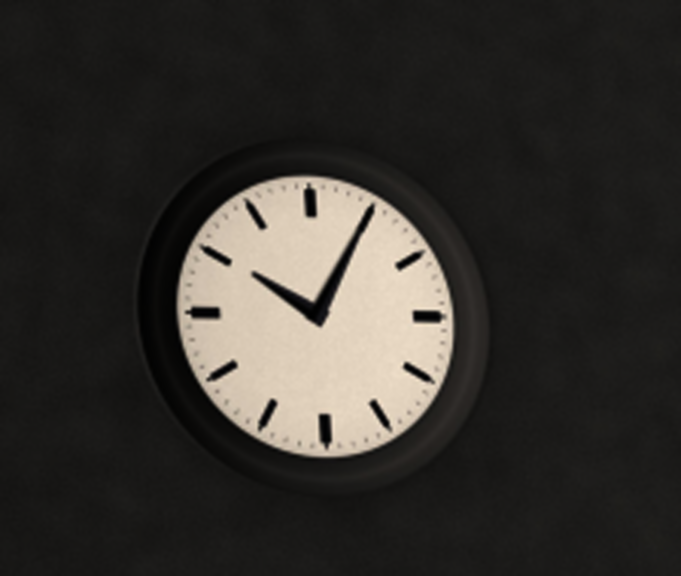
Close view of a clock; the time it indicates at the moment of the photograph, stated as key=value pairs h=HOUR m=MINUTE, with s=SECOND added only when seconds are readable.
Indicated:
h=10 m=5
